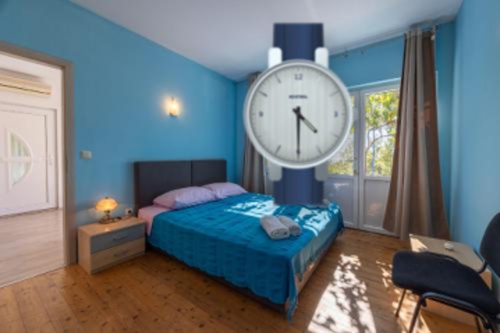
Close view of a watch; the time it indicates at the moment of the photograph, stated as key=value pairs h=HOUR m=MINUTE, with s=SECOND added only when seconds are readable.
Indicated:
h=4 m=30
